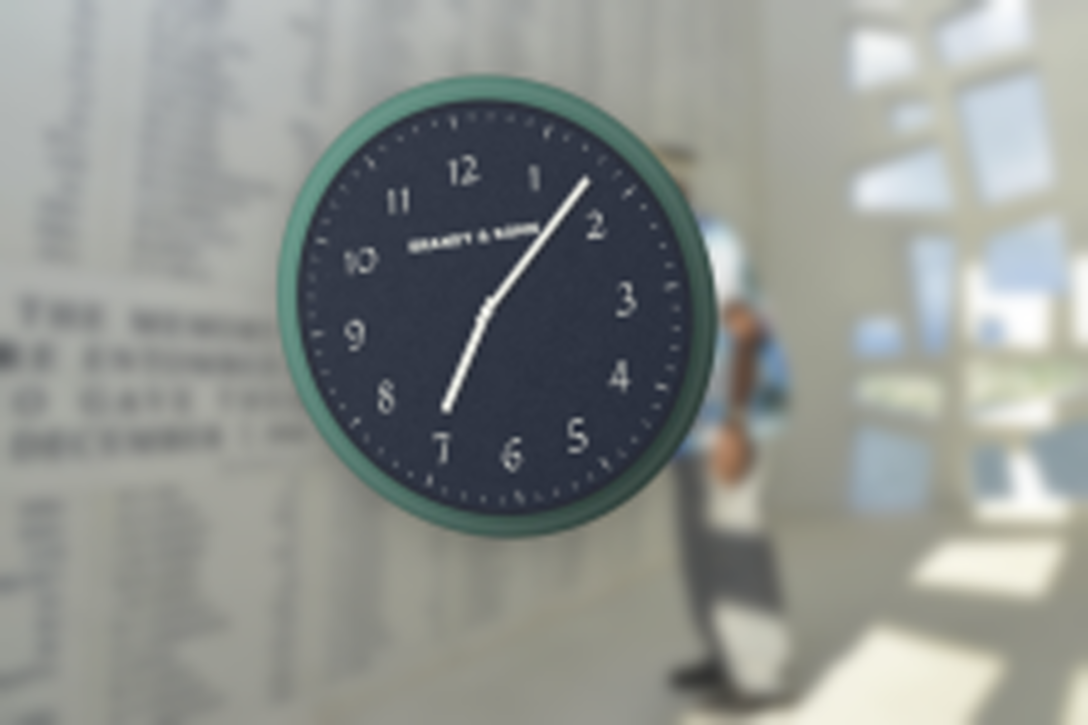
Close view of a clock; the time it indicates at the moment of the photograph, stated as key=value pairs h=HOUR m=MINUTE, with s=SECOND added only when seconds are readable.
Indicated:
h=7 m=8
